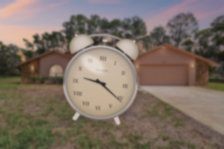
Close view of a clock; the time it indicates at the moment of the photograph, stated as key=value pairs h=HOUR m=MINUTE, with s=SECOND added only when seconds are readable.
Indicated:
h=9 m=21
